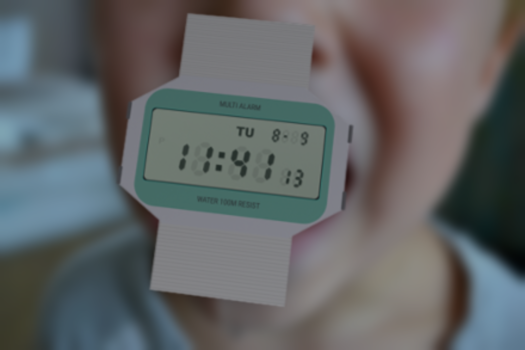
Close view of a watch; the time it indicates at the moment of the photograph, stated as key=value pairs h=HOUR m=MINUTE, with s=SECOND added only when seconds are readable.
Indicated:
h=11 m=41 s=13
